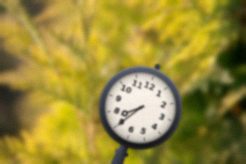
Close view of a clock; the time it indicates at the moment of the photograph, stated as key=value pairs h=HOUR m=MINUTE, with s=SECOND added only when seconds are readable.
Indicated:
h=7 m=35
